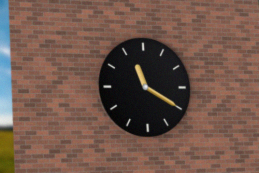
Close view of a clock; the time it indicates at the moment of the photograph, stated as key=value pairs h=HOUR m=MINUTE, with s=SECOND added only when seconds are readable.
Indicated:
h=11 m=20
